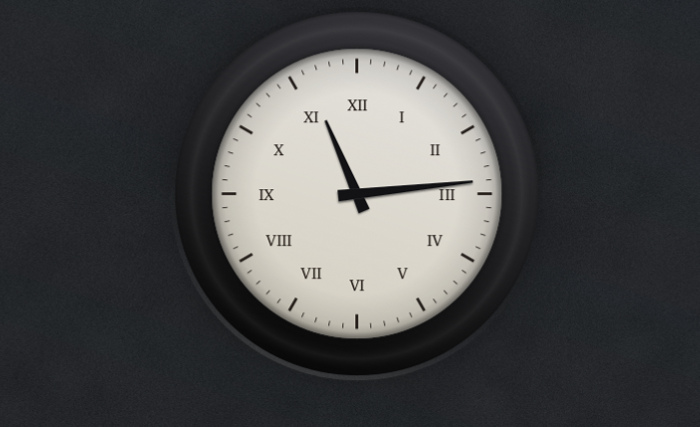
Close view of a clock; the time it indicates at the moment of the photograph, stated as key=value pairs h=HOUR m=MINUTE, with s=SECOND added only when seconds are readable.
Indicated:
h=11 m=14
